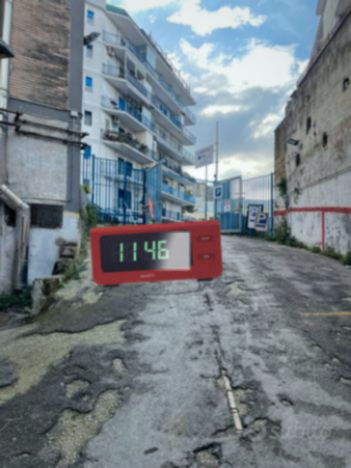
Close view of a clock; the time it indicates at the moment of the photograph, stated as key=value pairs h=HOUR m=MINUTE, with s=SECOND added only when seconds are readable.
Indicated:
h=11 m=46
